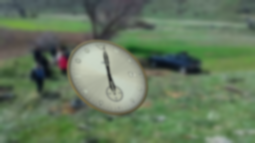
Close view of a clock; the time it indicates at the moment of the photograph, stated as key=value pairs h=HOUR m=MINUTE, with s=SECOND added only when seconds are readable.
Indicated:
h=6 m=1
